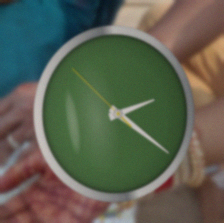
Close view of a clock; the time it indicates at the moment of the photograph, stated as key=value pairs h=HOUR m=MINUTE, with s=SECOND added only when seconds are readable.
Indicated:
h=2 m=20 s=52
